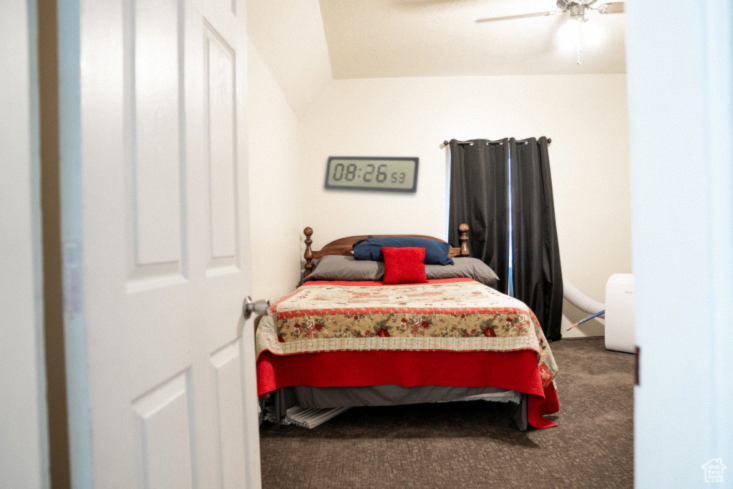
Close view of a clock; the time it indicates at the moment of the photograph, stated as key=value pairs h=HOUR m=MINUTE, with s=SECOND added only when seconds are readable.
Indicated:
h=8 m=26
